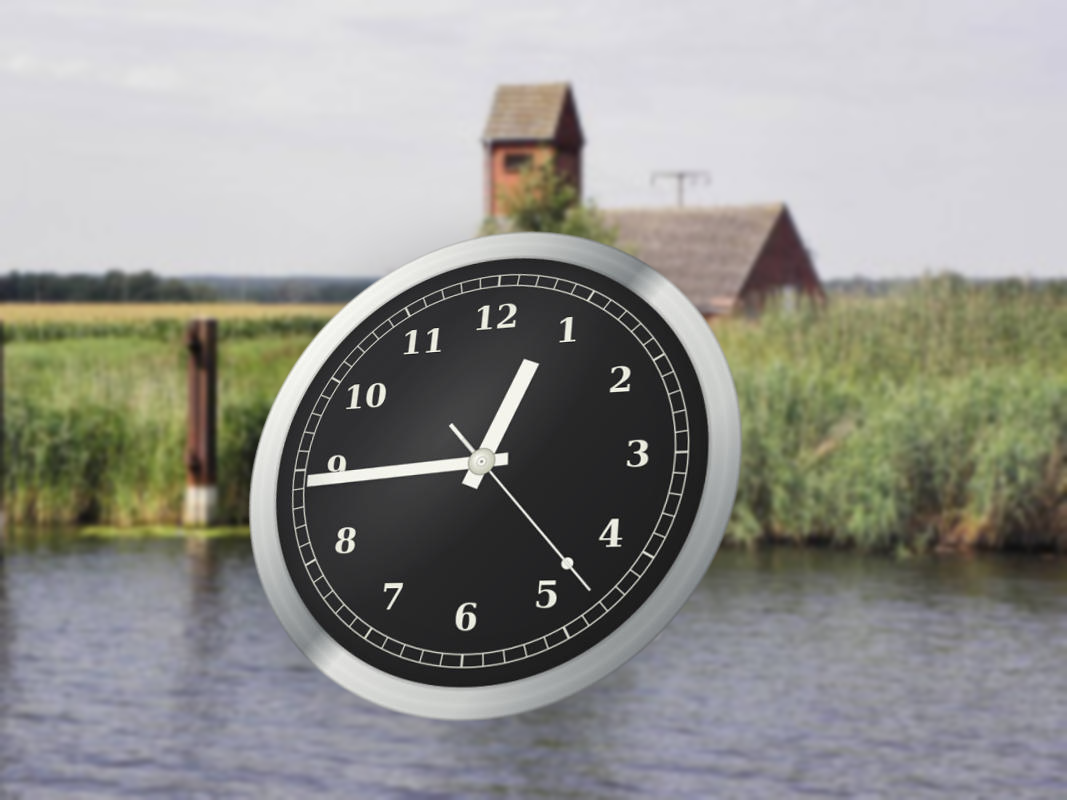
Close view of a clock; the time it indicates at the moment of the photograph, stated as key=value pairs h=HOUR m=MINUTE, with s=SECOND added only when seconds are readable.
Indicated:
h=12 m=44 s=23
